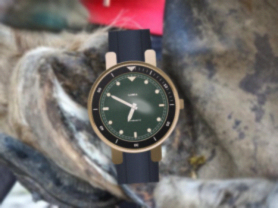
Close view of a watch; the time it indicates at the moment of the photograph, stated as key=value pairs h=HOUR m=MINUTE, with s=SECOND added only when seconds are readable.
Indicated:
h=6 m=50
